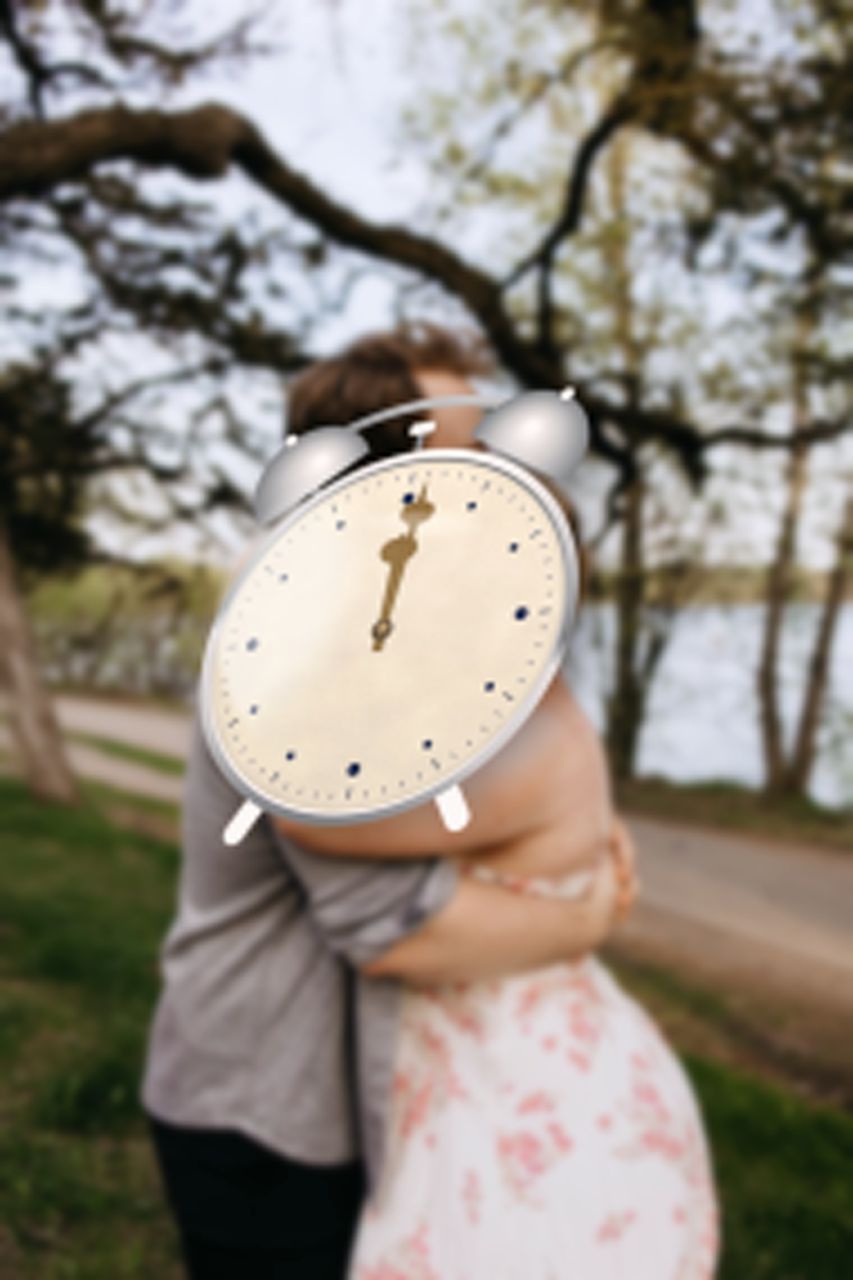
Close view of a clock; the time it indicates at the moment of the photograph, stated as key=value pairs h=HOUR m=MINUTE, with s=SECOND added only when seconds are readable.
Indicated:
h=12 m=1
